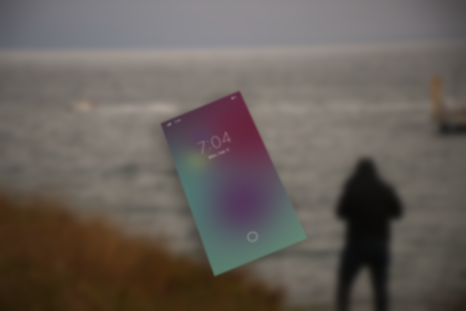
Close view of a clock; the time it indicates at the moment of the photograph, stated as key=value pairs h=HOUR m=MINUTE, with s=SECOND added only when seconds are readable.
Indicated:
h=7 m=4
